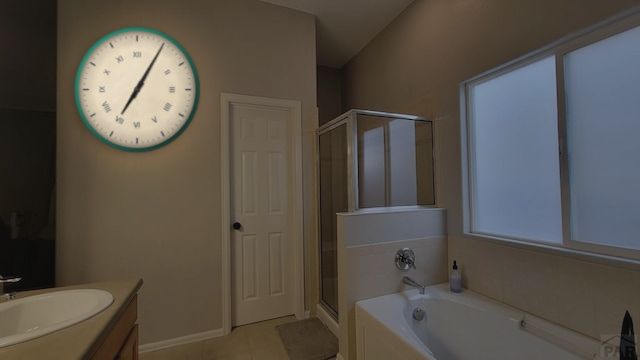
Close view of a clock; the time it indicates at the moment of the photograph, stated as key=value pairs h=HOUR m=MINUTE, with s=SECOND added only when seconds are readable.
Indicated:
h=7 m=5
